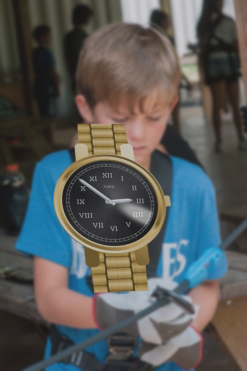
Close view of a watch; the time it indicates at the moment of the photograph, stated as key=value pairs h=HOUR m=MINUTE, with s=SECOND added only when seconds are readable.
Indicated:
h=2 m=52
